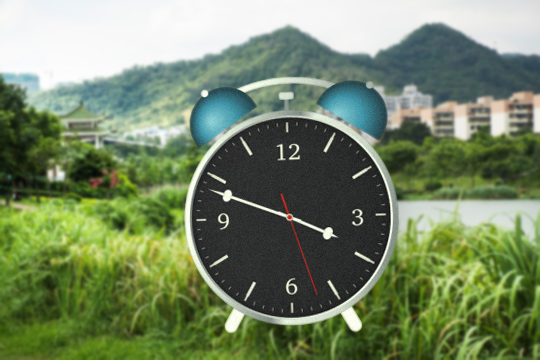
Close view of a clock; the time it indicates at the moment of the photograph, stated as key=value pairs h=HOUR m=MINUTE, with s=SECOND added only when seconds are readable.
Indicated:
h=3 m=48 s=27
